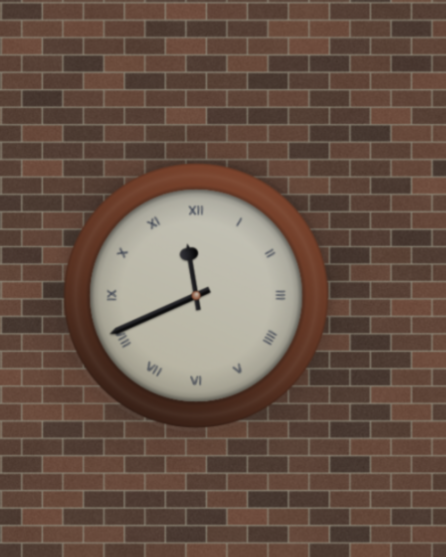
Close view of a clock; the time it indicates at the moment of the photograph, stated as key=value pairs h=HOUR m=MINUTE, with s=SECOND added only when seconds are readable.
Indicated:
h=11 m=41
